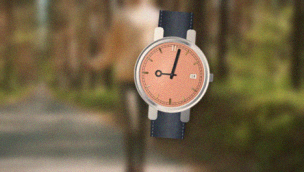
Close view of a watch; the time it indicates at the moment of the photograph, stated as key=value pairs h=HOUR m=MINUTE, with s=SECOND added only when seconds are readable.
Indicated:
h=9 m=2
